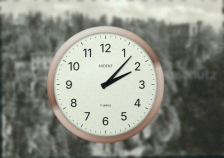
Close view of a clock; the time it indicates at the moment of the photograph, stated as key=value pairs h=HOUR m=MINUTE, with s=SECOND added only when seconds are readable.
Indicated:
h=2 m=7
